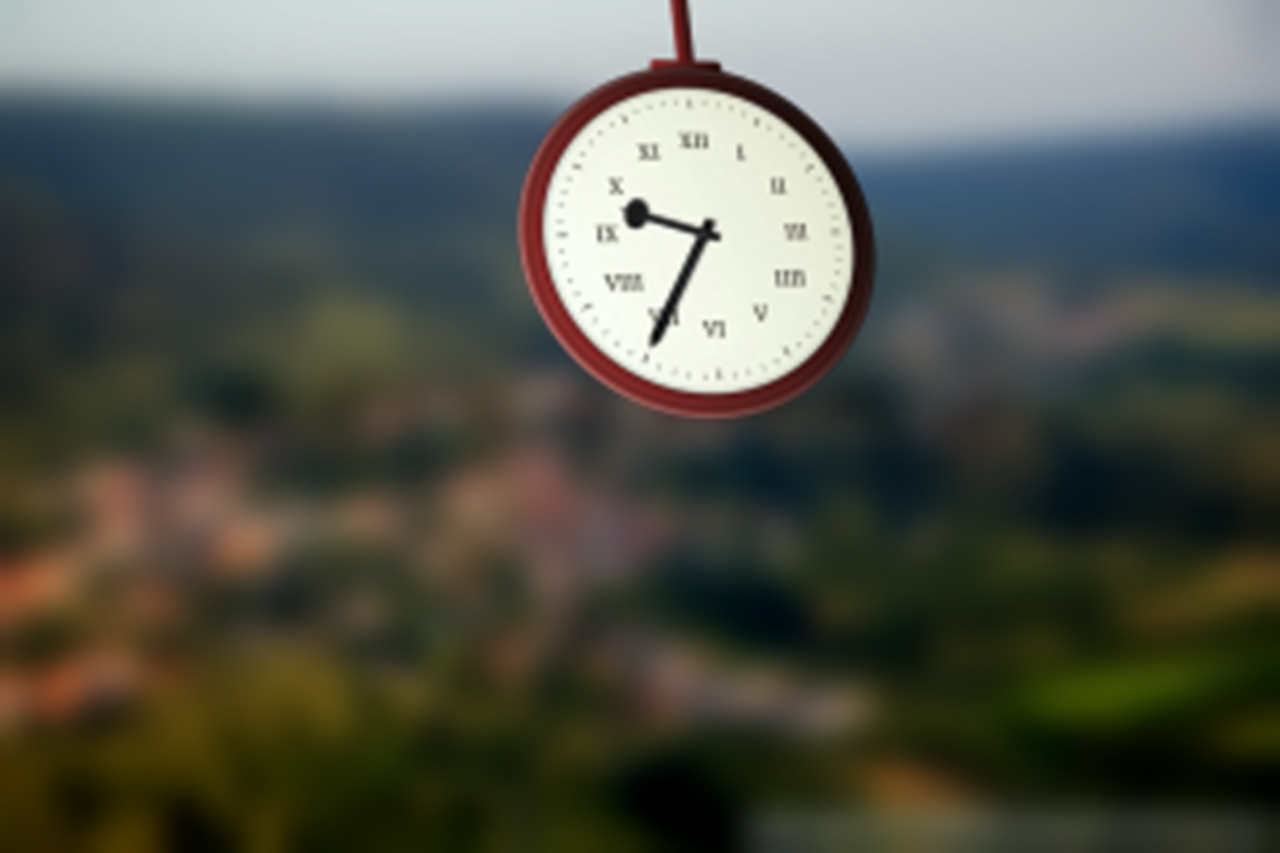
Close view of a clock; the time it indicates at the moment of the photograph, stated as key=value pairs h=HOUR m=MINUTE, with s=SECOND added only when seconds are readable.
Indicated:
h=9 m=35
